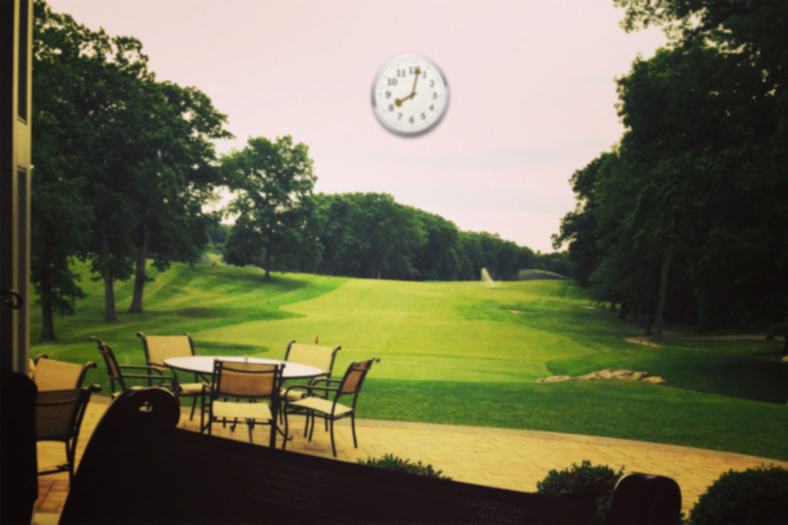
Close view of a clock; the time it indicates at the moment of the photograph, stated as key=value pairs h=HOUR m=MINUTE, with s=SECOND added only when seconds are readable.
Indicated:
h=8 m=2
